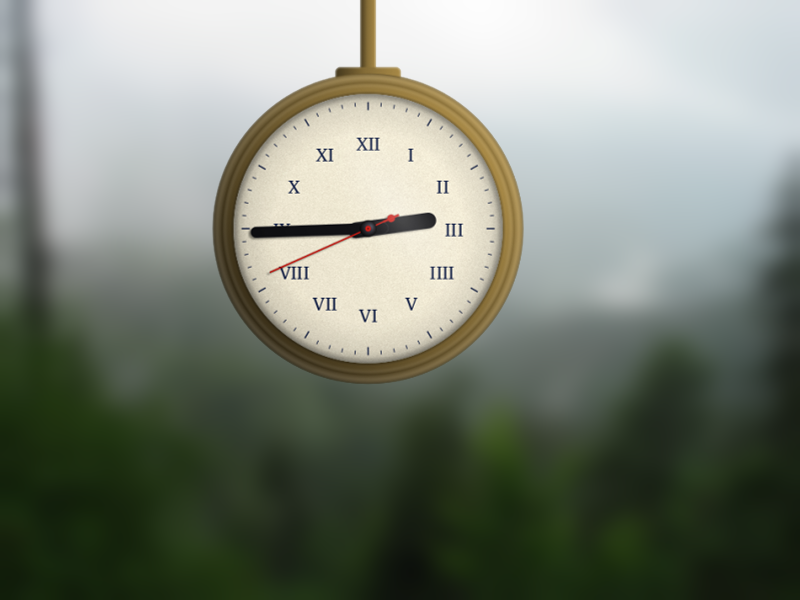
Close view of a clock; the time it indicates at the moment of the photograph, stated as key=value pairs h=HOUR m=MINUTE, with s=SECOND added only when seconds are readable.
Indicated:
h=2 m=44 s=41
